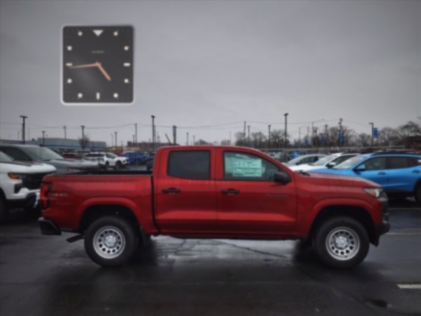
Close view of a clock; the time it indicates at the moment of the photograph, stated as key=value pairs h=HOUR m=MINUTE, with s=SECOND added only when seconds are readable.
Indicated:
h=4 m=44
